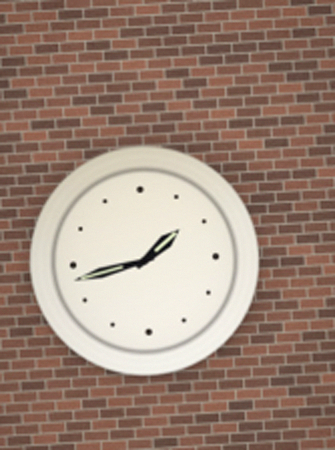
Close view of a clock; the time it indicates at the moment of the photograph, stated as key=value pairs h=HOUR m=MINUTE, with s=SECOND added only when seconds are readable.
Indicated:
h=1 m=43
